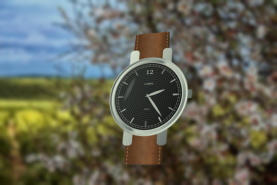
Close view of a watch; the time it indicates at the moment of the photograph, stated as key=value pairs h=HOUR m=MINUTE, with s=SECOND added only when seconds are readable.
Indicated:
h=2 m=24
